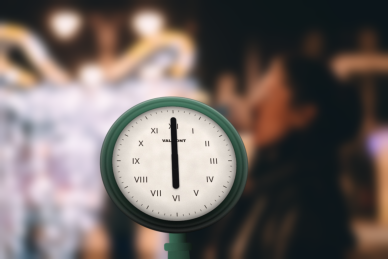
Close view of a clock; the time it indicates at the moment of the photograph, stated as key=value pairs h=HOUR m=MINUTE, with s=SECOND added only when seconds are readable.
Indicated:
h=6 m=0
